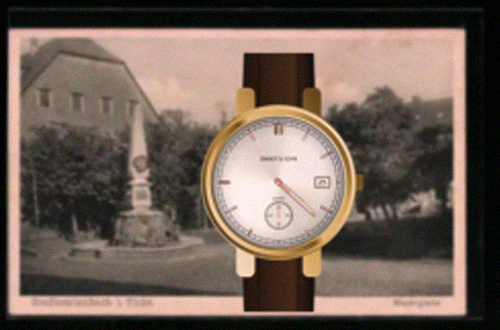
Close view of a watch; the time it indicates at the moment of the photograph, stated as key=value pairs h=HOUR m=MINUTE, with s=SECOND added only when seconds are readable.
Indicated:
h=4 m=22
